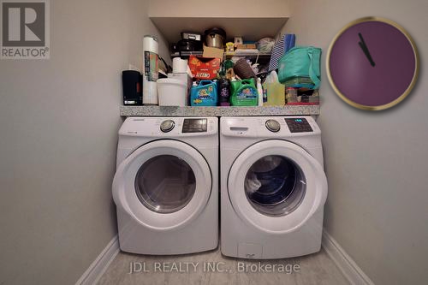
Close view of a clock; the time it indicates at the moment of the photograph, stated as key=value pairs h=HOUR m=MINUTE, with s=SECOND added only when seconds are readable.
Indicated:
h=10 m=56
